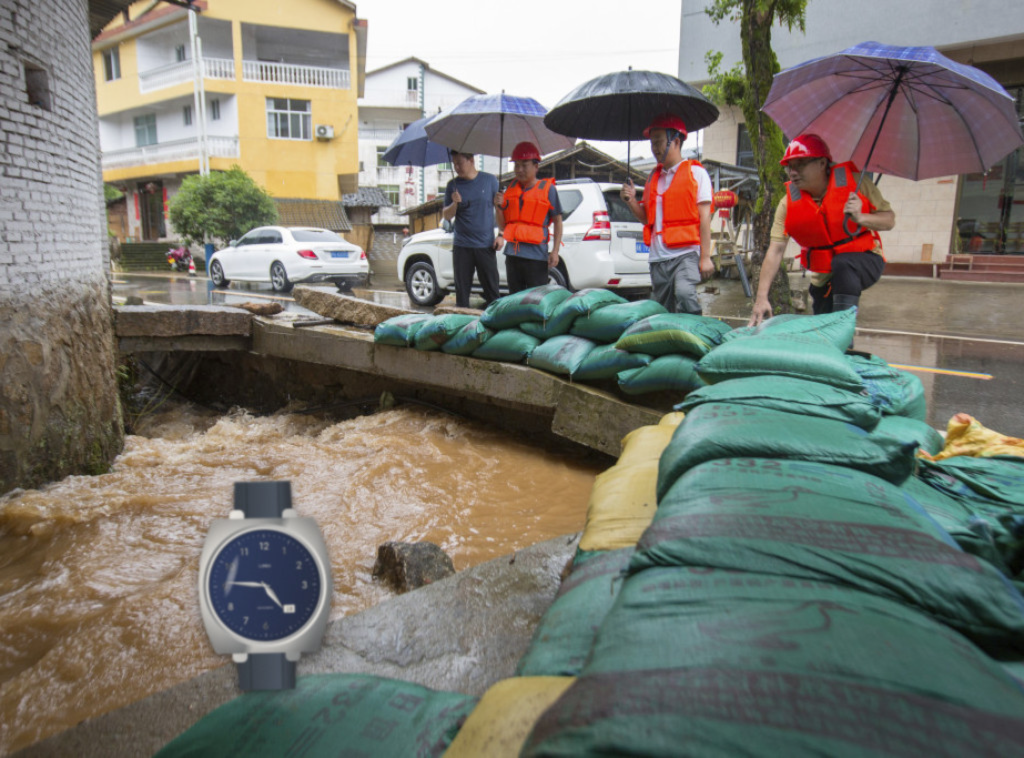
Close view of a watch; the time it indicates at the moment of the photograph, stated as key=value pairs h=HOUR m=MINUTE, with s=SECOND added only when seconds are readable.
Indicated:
h=4 m=46
